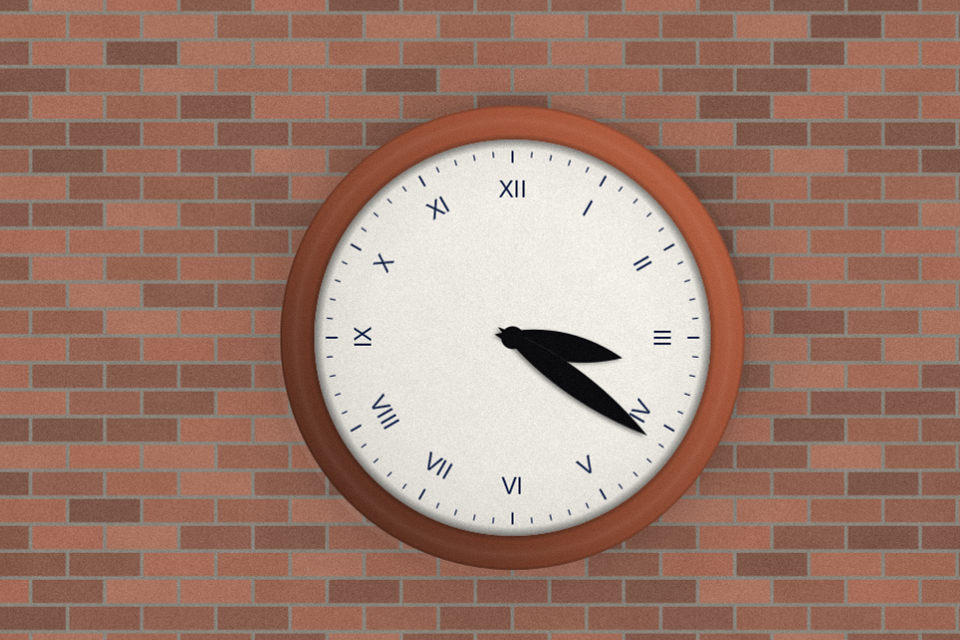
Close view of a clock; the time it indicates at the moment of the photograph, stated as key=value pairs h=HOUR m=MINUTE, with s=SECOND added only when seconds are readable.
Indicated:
h=3 m=21
